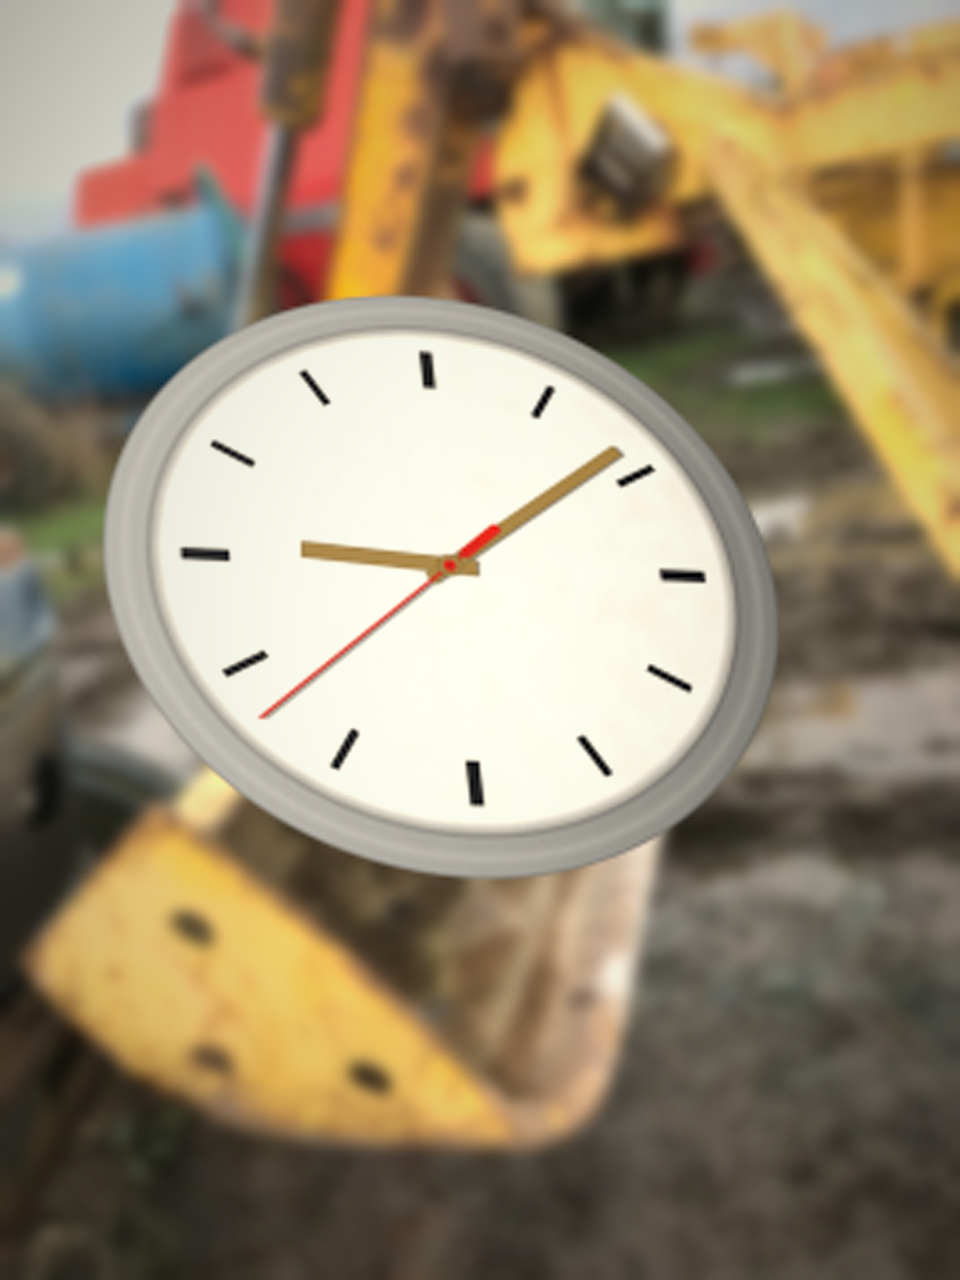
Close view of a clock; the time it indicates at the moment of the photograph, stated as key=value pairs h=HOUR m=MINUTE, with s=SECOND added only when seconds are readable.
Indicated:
h=9 m=8 s=38
